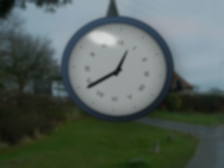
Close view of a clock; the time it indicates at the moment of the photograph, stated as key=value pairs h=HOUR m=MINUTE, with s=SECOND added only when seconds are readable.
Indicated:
h=12 m=39
